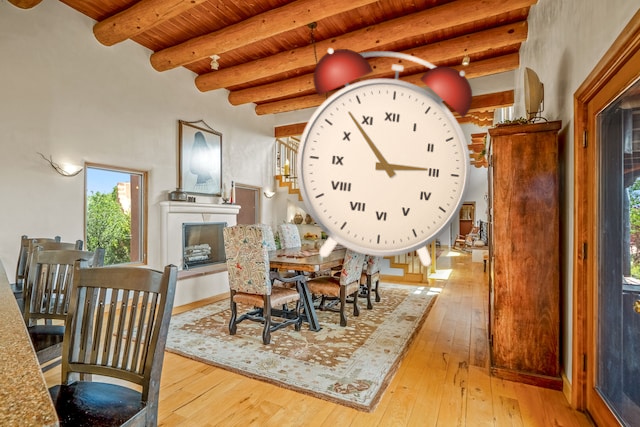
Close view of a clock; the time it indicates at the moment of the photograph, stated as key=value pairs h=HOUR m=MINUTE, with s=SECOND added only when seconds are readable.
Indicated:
h=2 m=53
